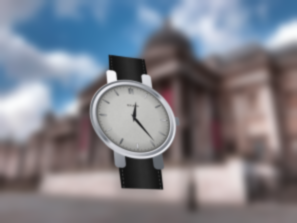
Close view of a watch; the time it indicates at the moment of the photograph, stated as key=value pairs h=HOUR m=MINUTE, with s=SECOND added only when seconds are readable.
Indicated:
h=12 m=24
